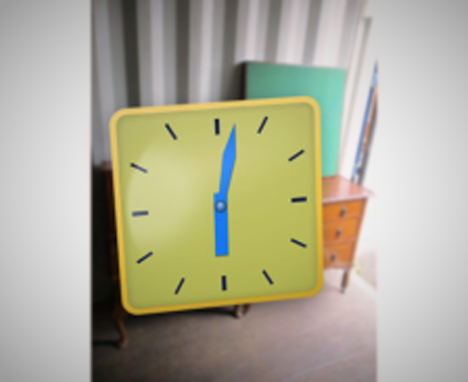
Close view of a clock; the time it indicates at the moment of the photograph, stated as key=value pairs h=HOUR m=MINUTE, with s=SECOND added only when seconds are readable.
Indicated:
h=6 m=2
